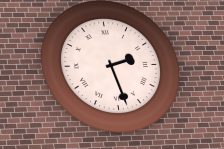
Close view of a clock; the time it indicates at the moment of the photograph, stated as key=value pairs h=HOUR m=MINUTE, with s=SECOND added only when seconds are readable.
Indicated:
h=2 m=28
